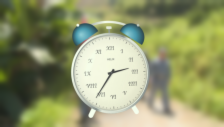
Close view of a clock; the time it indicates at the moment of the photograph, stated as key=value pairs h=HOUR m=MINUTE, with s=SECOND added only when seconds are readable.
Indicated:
h=2 m=36
